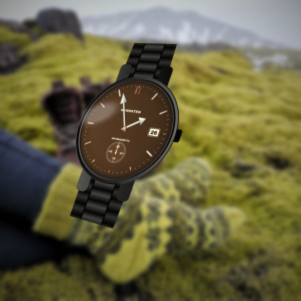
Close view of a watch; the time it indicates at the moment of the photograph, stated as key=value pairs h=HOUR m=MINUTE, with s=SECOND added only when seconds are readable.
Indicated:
h=1 m=56
